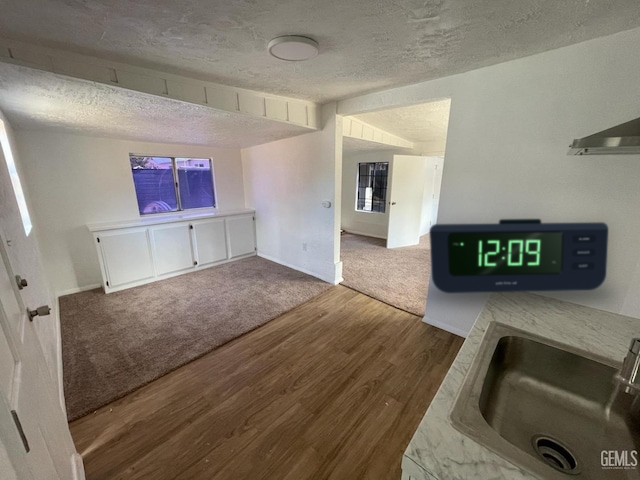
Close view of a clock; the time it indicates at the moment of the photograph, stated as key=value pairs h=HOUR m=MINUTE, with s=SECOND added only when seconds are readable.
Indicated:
h=12 m=9
